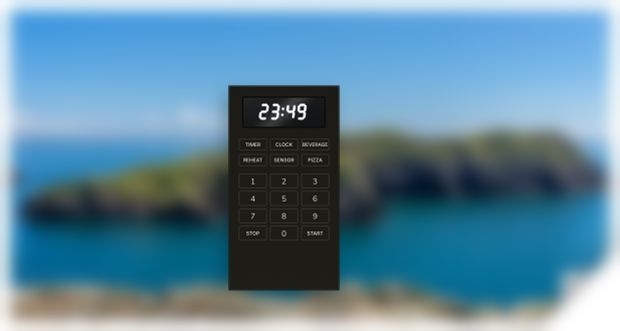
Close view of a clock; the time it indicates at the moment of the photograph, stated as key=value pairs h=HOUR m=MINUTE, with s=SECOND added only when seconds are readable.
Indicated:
h=23 m=49
